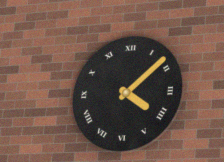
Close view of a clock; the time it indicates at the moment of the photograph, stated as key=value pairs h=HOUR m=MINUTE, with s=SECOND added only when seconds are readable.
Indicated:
h=4 m=8
